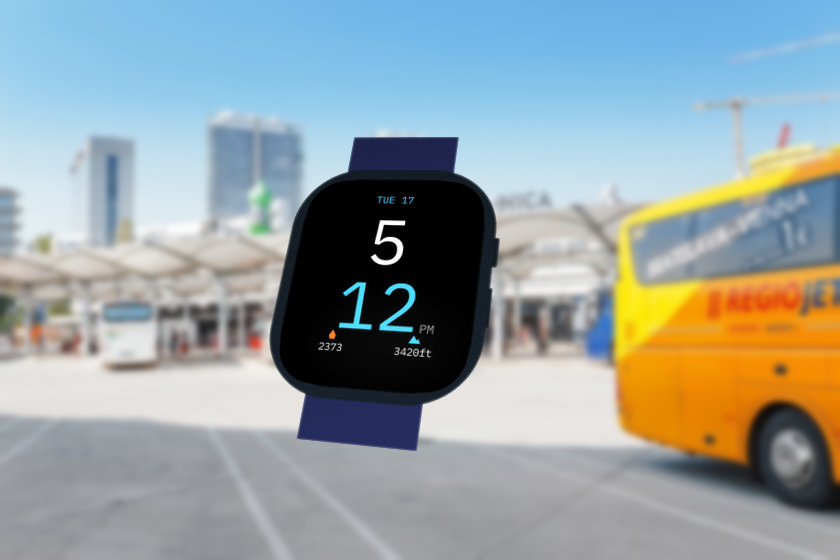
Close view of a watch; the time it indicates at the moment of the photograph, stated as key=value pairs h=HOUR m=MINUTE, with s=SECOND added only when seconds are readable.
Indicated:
h=5 m=12
